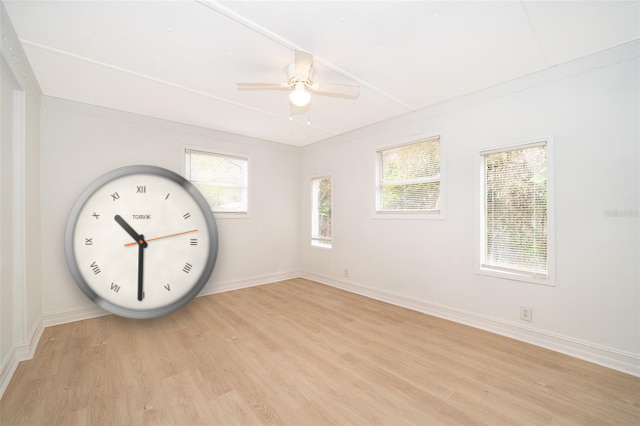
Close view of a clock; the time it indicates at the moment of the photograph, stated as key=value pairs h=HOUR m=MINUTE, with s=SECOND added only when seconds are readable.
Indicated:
h=10 m=30 s=13
